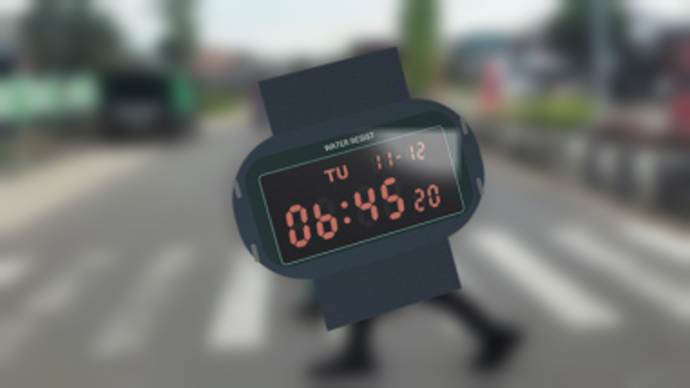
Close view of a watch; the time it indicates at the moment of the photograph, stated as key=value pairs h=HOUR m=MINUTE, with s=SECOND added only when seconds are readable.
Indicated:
h=6 m=45 s=20
